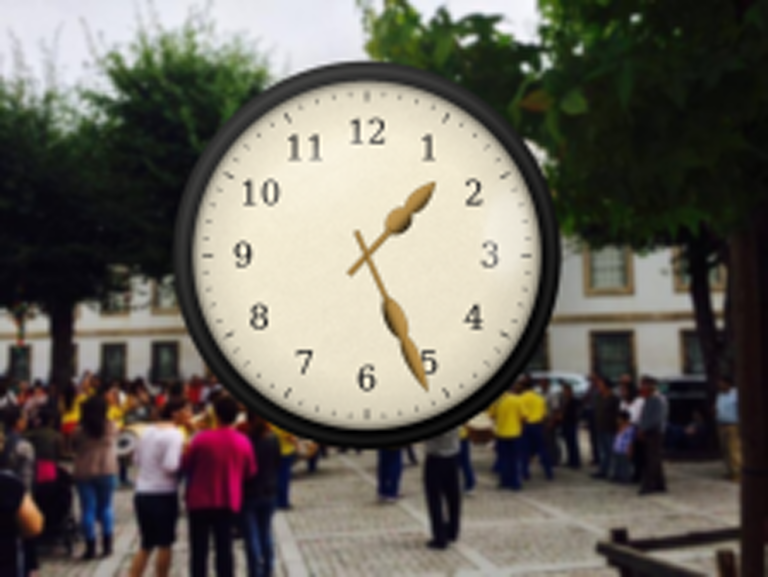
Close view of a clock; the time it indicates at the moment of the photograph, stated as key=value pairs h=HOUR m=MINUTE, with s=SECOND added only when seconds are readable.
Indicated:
h=1 m=26
